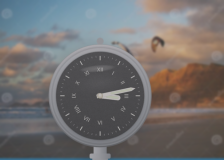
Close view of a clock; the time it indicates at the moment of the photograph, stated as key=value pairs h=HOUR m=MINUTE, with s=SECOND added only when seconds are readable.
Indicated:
h=3 m=13
